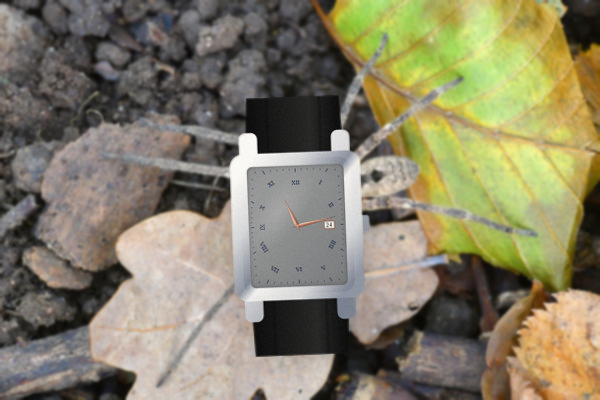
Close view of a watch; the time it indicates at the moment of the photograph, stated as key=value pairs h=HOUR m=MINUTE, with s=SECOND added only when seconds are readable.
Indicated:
h=11 m=13
